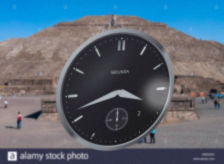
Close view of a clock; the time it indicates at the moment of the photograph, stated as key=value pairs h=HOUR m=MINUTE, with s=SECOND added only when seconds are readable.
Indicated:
h=3 m=42
